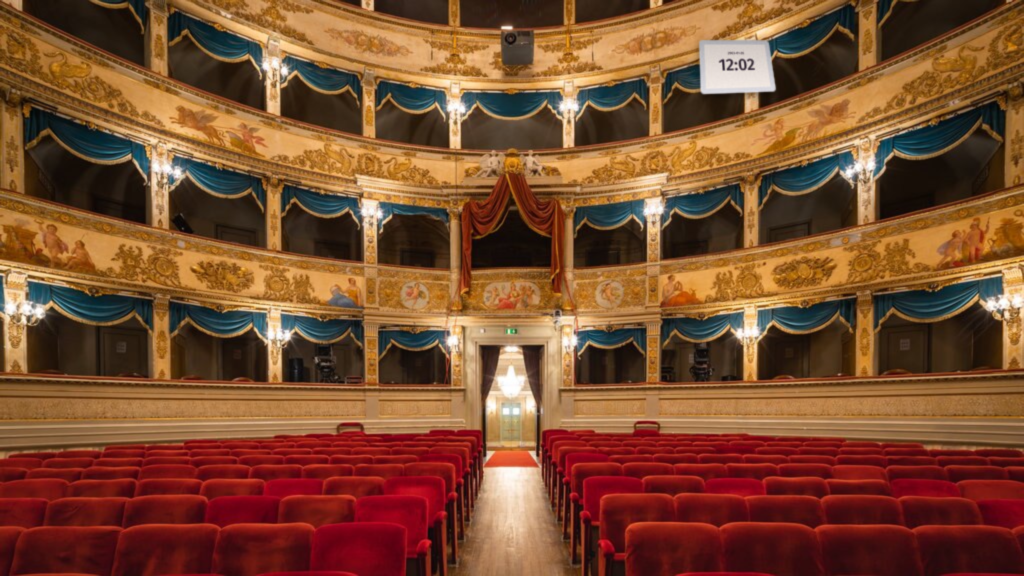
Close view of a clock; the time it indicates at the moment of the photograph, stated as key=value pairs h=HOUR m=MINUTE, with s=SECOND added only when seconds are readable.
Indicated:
h=12 m=2
